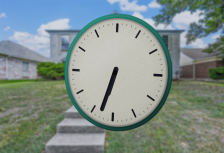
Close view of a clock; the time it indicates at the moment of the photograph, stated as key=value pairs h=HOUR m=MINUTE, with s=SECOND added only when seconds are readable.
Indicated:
h=6 m=33
